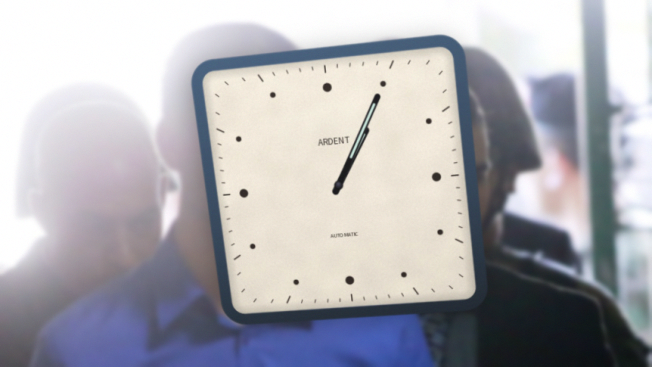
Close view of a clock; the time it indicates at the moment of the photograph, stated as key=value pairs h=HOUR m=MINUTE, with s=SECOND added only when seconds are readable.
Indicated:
h=1 m=5
